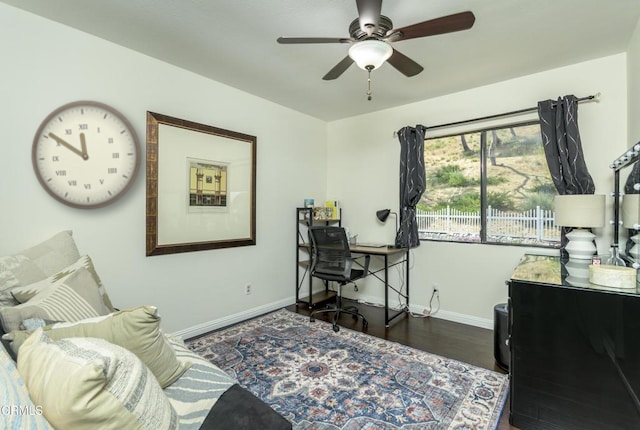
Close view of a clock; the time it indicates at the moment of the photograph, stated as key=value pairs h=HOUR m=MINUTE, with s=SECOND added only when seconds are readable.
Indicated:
h=11 m=51
